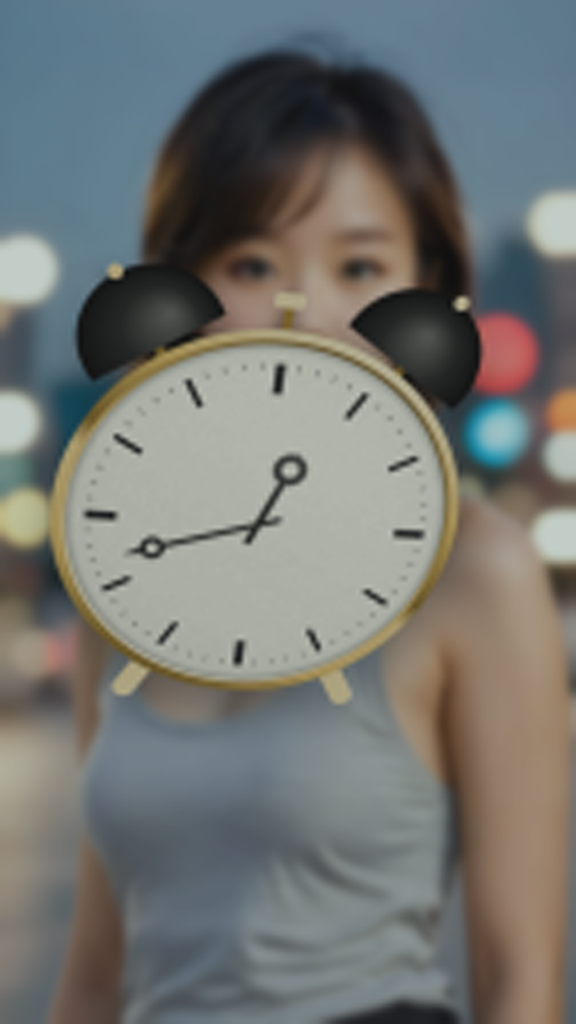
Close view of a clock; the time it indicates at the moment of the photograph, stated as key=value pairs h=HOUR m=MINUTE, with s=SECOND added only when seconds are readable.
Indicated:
h=12 m=42
